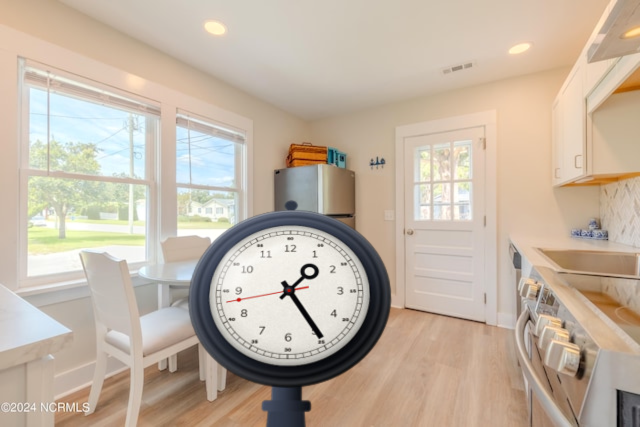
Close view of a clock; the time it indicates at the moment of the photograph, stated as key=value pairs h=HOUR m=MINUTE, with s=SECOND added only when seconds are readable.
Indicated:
h=1 m=24 s=43
